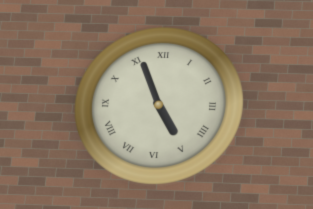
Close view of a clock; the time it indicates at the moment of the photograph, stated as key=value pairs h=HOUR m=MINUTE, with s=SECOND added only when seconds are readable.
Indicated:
h=4 m=56
